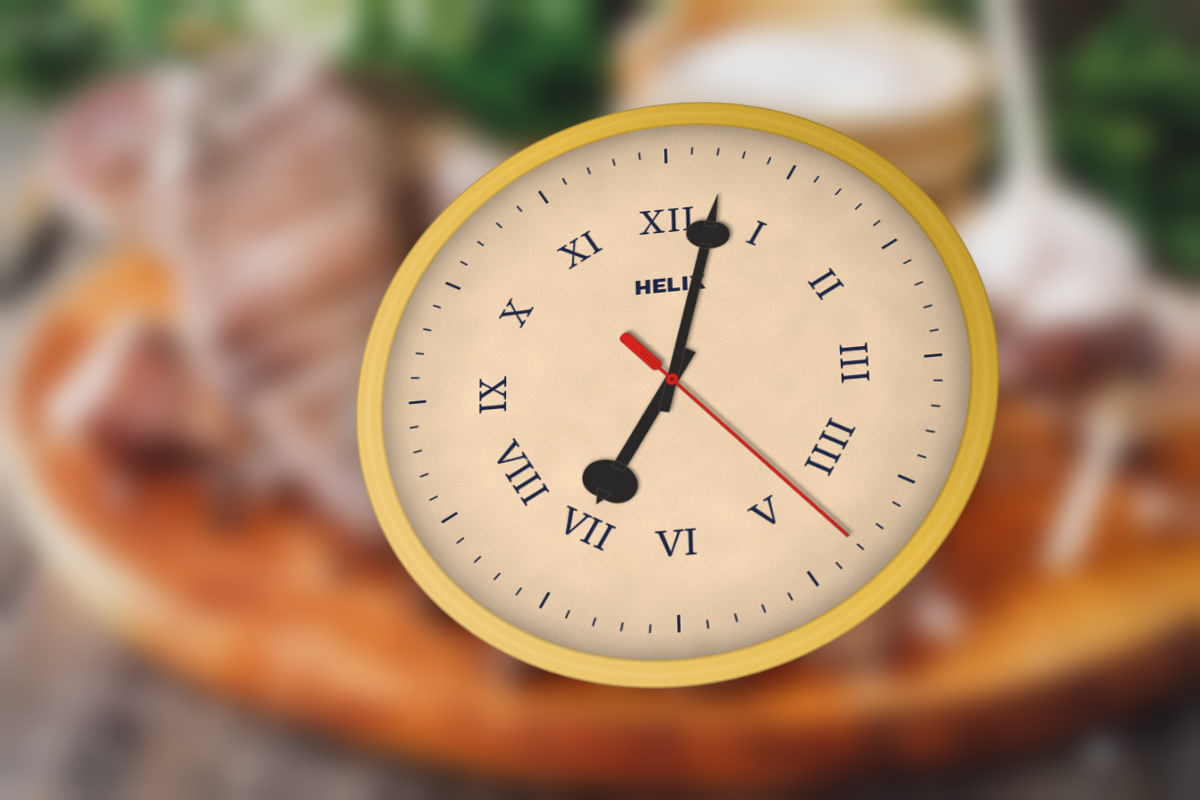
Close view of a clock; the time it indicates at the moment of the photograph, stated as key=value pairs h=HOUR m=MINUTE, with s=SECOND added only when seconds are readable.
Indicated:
h=7 m=2 s=23
